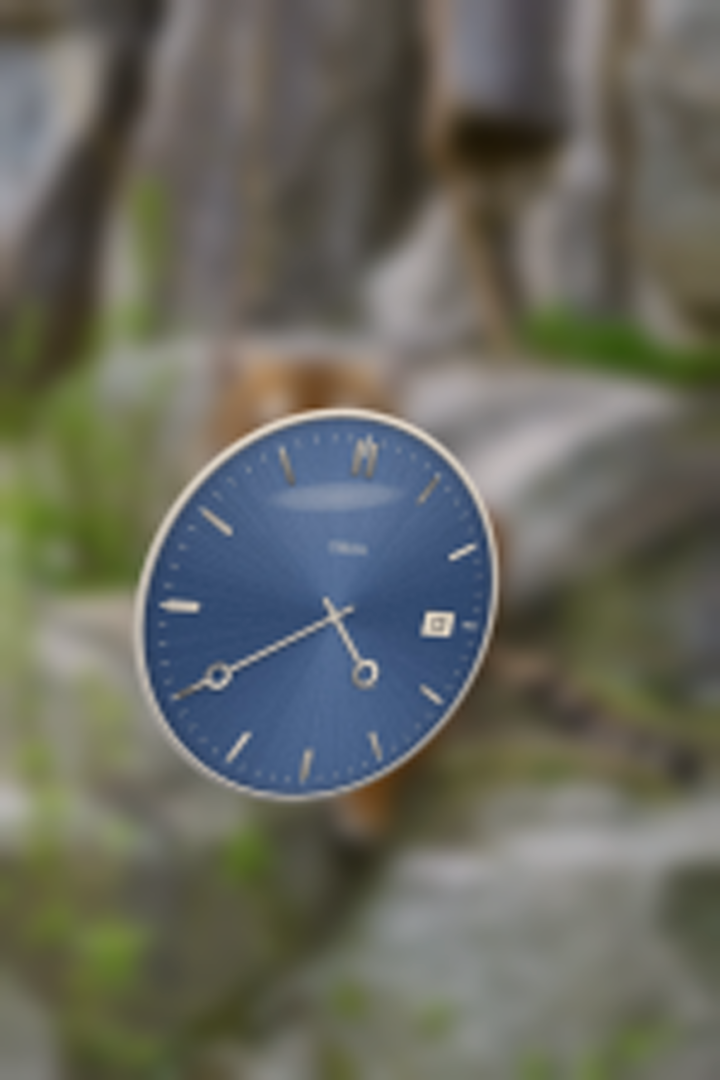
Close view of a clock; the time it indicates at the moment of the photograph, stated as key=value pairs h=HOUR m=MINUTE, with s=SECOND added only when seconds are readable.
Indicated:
h=4 m=40
